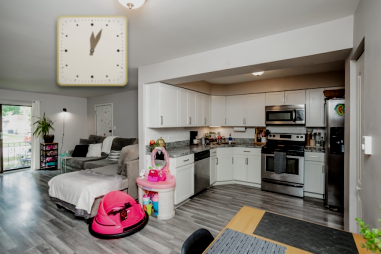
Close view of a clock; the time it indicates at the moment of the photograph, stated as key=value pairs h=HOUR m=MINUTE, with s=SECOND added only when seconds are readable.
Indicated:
h=12 m=4
